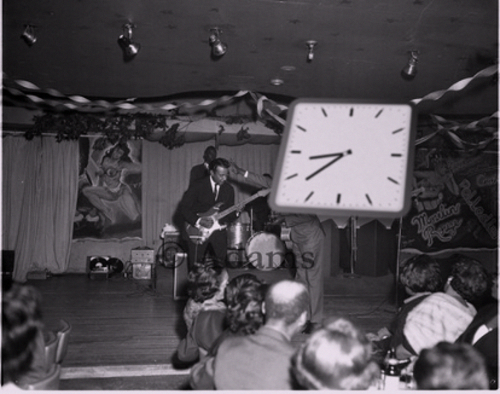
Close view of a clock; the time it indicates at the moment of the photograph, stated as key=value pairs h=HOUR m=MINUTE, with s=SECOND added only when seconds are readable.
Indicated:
h=8 m=38
